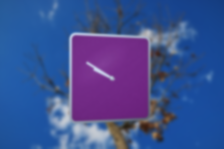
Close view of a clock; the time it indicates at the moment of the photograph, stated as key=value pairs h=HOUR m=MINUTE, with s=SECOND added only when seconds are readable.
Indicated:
h=9 m=50
